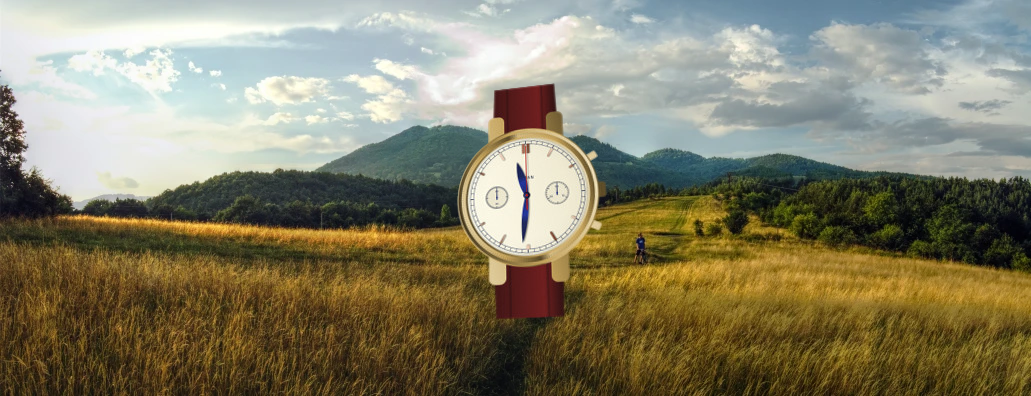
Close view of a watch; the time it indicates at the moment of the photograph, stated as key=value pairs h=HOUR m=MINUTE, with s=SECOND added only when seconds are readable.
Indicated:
h=11 m=31
